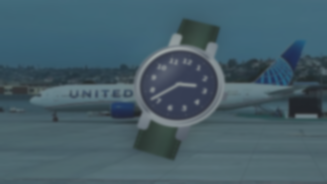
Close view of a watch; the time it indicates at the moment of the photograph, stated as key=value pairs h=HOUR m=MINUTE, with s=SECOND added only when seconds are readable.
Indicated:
h=2 m=37
